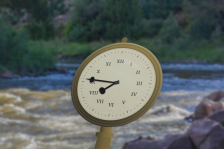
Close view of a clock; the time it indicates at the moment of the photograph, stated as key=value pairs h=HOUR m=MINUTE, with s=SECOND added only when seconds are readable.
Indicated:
h=7 m=46
